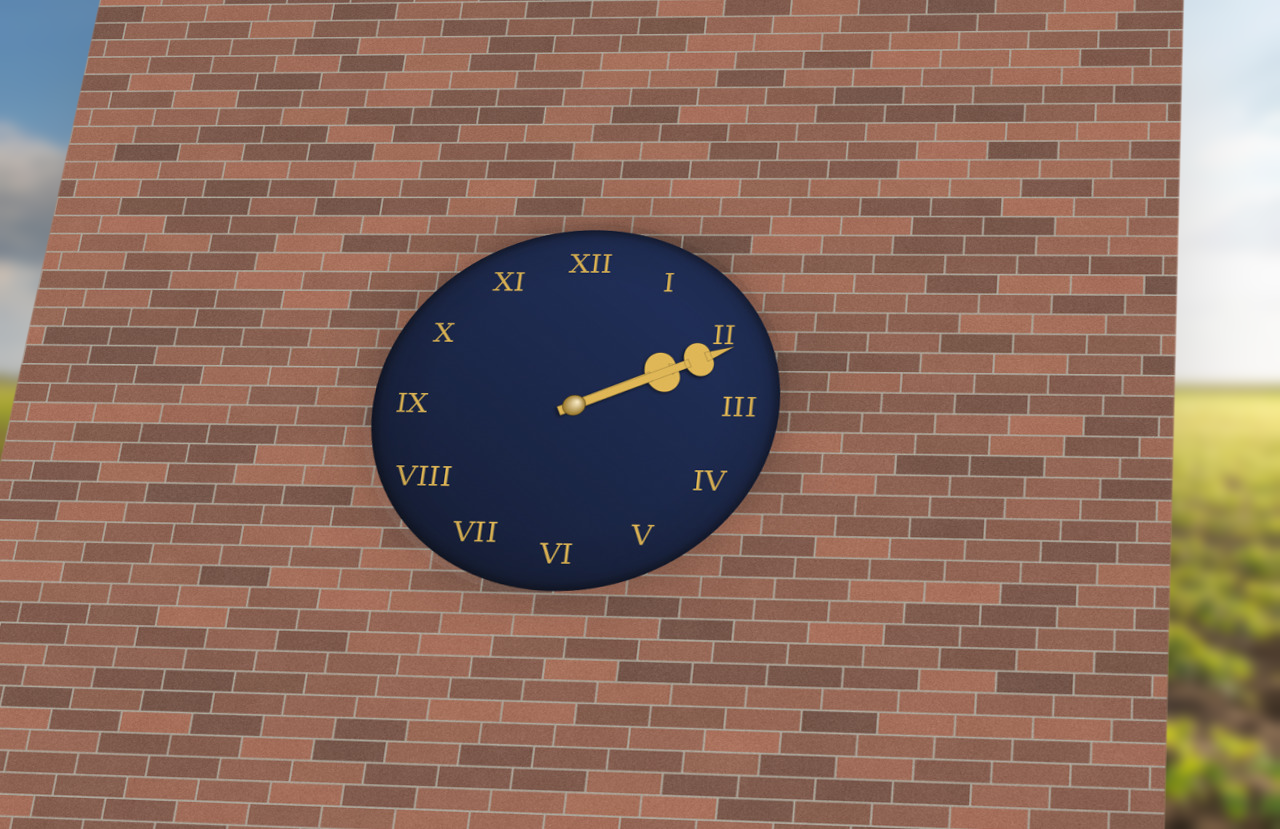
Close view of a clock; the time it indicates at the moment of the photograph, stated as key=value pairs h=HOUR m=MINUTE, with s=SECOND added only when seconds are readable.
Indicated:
h=2 m=11
